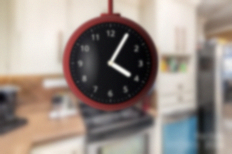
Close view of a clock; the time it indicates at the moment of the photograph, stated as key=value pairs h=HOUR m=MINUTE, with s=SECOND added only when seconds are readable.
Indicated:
h=4 m=5
